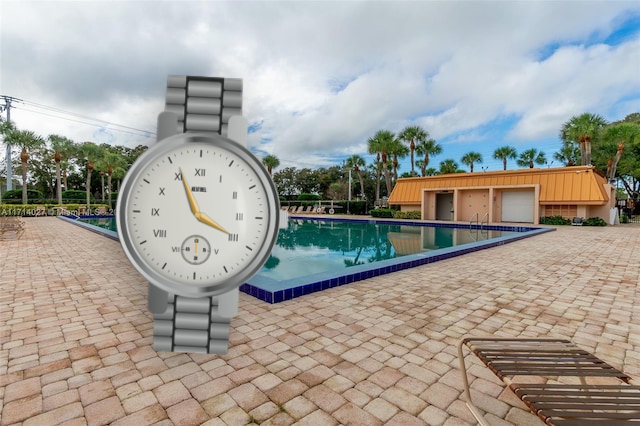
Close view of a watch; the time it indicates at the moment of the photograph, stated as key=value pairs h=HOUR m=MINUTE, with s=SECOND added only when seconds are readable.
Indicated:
h=3 m=56
